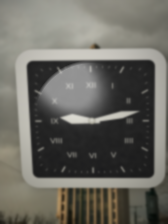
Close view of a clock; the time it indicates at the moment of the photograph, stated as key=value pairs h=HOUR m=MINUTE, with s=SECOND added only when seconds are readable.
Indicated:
h=9 m=13
